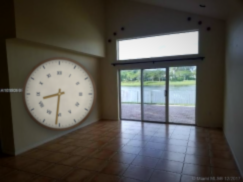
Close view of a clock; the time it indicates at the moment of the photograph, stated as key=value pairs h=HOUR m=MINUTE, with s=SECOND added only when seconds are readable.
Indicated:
h=8 m=31
